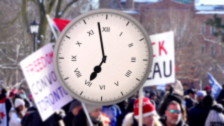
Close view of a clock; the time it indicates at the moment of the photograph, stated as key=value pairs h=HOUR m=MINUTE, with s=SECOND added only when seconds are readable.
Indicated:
h=6 m=58
